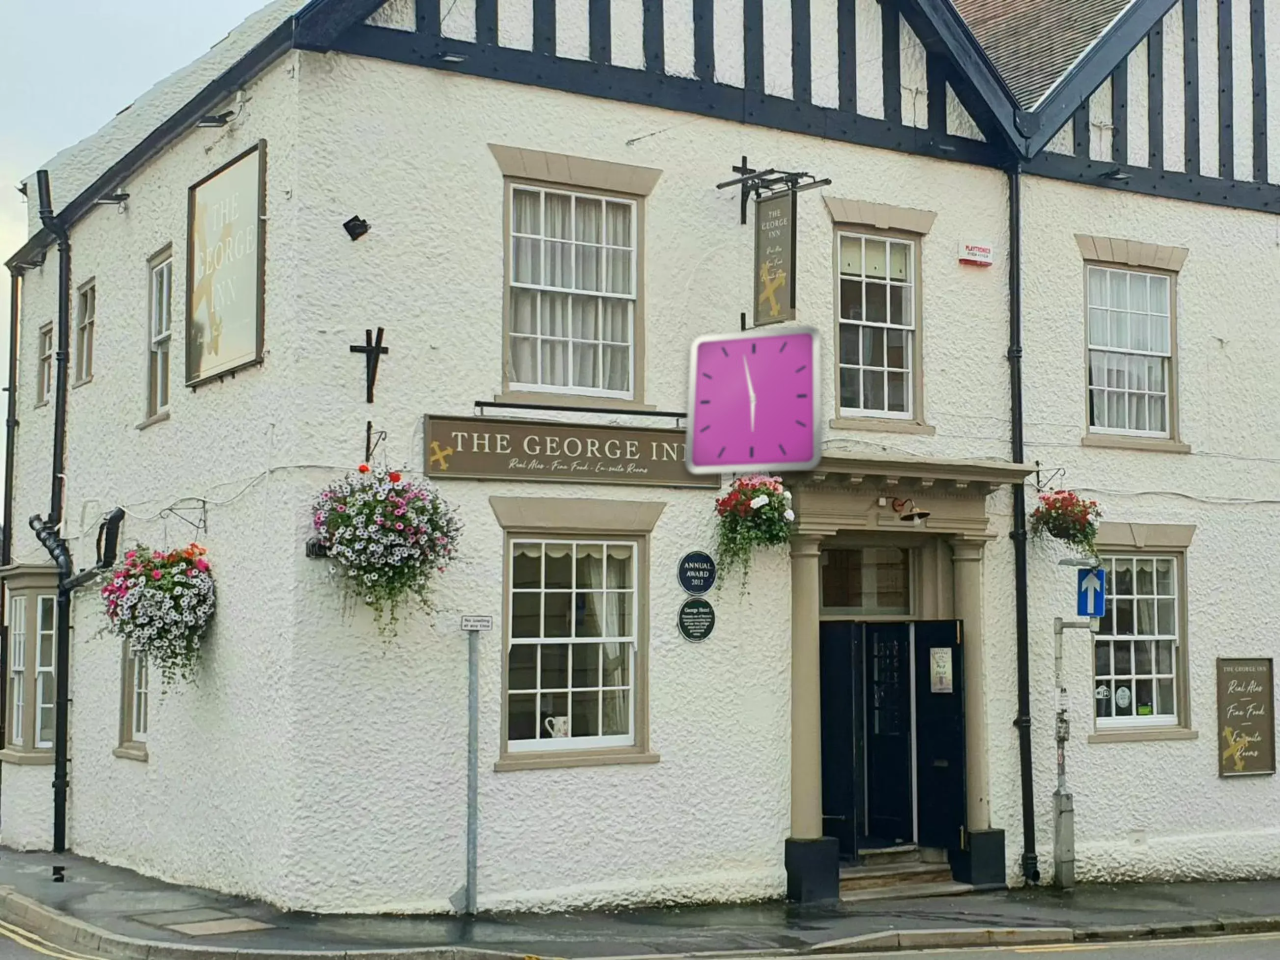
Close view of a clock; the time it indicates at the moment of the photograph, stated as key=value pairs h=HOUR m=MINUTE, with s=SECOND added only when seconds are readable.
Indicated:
h=5 m=58
